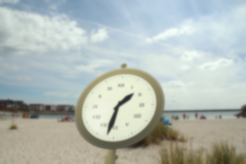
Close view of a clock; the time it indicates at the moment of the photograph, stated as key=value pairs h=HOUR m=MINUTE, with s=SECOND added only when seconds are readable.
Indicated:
h=1 m=32
